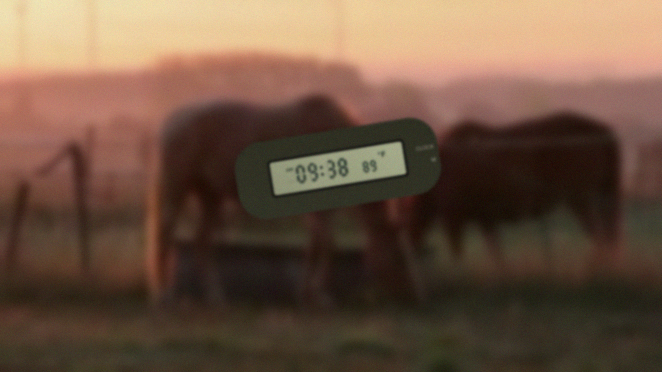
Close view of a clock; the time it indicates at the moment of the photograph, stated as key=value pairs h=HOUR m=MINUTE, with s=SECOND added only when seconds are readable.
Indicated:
h=9 m=38
